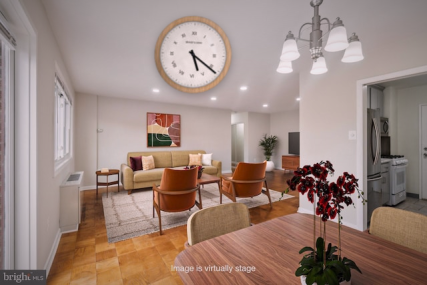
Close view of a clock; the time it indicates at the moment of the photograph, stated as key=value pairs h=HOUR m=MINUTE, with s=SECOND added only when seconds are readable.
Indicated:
h=5 m=21
